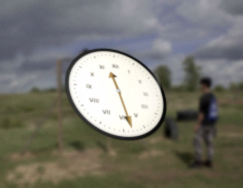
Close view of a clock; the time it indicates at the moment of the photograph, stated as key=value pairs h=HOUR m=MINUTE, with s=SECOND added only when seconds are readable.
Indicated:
h=11 m=28
